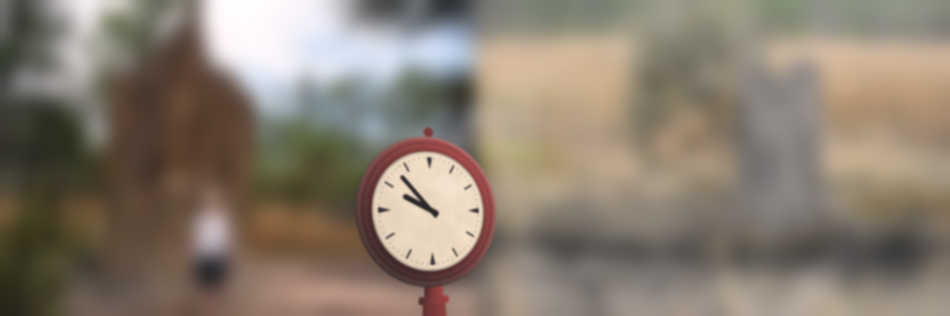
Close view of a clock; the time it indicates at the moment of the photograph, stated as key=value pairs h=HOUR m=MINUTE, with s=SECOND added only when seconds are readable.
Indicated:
h=9 m=53
